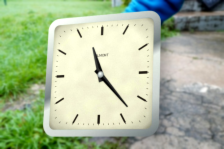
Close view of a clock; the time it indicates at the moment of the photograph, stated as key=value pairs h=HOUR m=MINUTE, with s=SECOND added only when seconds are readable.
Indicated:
h=11 m=23
